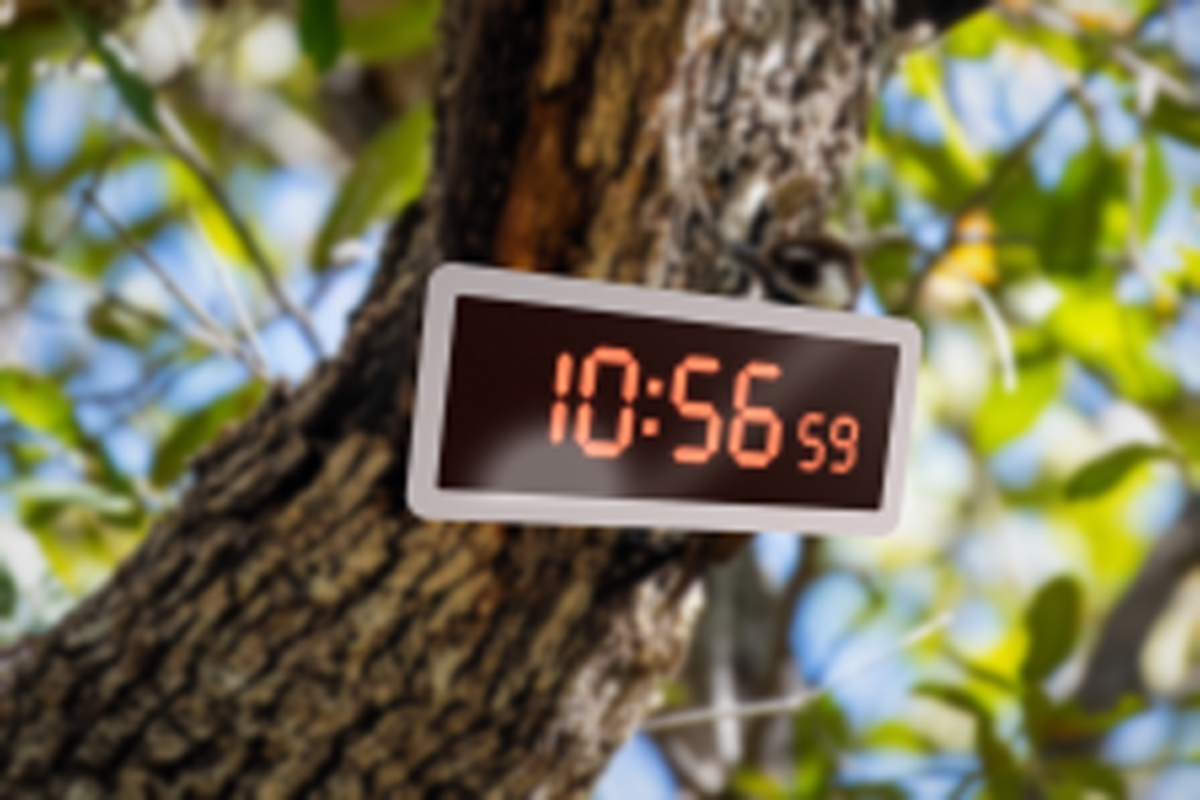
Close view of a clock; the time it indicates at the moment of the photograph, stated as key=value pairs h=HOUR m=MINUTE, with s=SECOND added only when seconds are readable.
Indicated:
h=10 m=56 s=59
